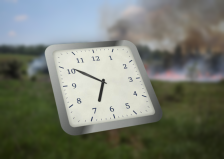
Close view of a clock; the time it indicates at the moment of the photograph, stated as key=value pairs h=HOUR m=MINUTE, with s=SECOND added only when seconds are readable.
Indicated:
h=6 m=51
